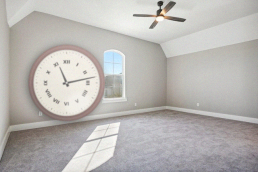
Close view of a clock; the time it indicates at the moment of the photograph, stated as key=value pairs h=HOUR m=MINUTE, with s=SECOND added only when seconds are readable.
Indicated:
h=11 m=13
